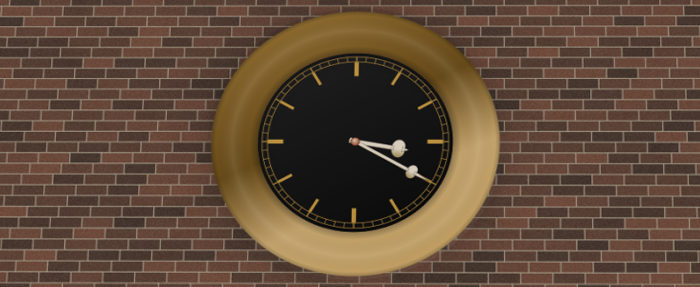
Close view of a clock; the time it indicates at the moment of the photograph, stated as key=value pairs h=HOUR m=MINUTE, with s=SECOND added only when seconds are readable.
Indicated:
h=3 m=20
